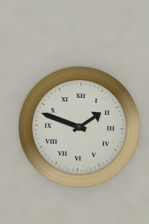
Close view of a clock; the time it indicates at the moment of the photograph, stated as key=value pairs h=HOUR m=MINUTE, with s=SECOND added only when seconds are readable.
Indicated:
h=1 m=48
